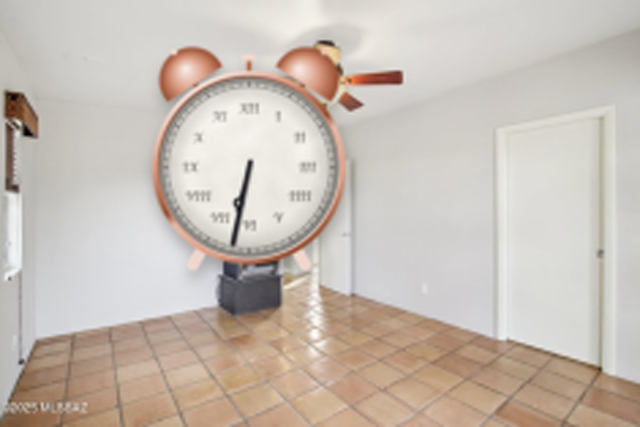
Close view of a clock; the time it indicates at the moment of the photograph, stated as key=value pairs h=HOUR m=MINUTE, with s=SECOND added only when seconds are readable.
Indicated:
h=6 m=32
